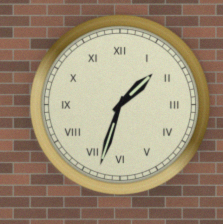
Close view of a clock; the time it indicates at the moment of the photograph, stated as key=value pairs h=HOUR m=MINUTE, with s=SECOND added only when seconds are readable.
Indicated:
h=1 m=33
